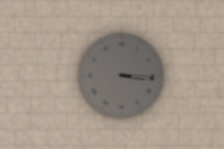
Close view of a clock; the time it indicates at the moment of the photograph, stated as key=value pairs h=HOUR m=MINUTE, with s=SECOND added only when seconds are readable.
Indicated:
h=3 m=16
